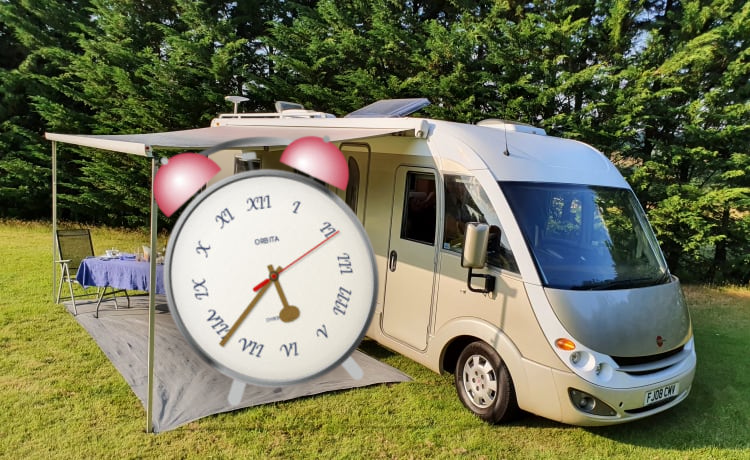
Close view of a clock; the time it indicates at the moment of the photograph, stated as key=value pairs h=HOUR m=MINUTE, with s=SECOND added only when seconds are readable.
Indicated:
h=5 m=38 s=11
